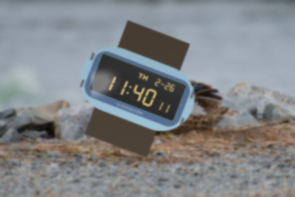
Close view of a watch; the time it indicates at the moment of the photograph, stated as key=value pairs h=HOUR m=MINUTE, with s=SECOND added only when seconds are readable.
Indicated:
h=11 m=40
